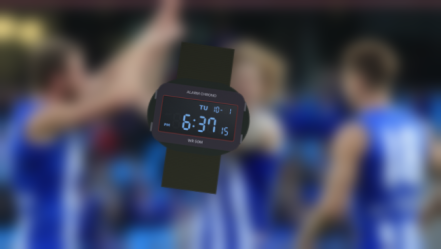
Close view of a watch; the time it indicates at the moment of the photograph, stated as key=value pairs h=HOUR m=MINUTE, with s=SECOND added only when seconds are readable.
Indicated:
h=6 m=37
